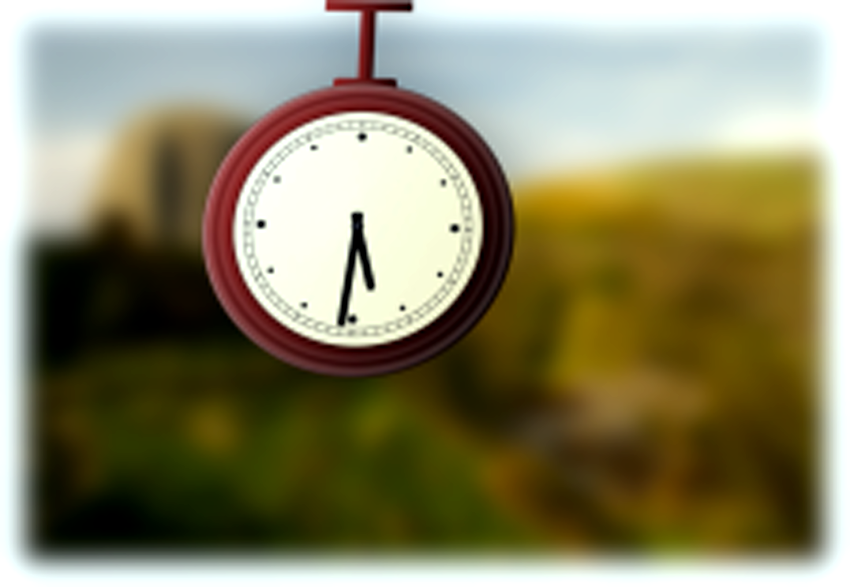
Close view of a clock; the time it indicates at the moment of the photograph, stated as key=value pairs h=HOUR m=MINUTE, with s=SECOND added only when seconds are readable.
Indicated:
h=5 m=31
